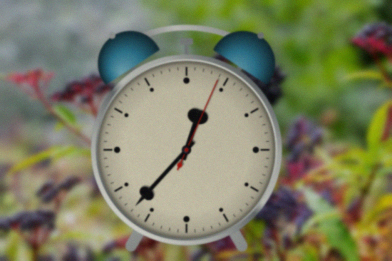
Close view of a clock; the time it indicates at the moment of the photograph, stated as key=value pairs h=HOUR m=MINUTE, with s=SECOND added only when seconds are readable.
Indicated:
h=12 m=37 s=4
